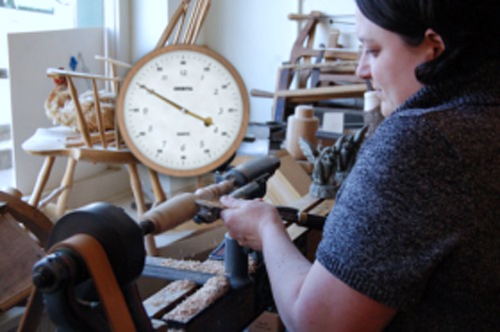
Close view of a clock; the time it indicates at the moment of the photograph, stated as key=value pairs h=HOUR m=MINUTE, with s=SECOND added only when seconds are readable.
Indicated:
h=3 m=50
